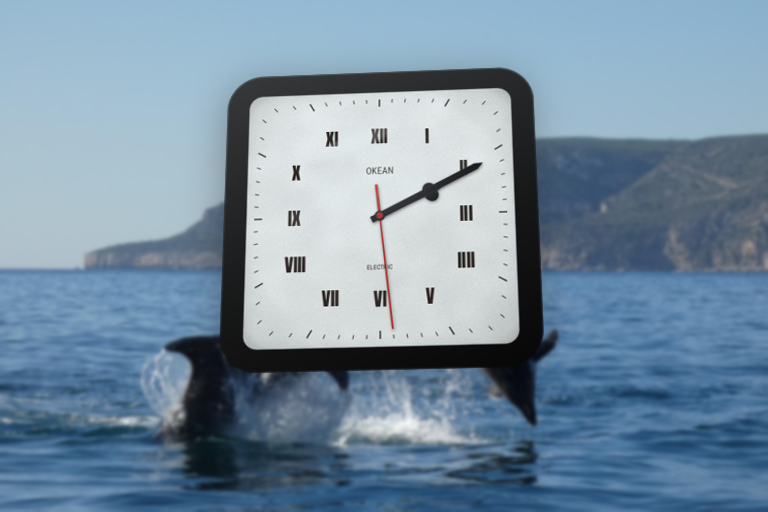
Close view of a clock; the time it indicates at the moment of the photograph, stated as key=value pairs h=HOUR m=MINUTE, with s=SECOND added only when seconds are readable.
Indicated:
h=2 m=10 s=29
